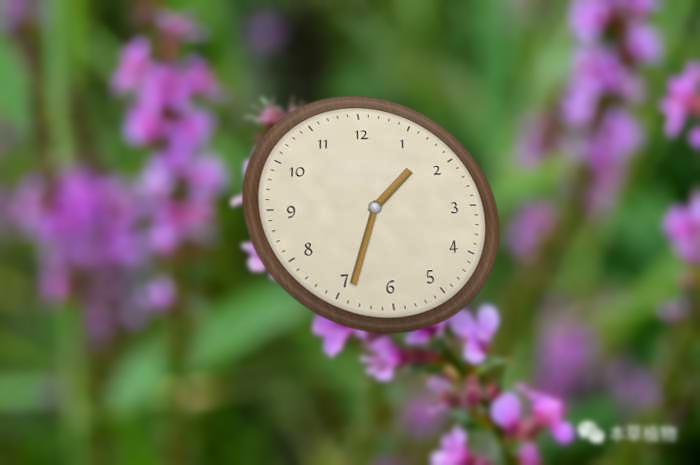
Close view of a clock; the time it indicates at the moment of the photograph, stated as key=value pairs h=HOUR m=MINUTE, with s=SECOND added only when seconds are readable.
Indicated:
h=1 m=34
